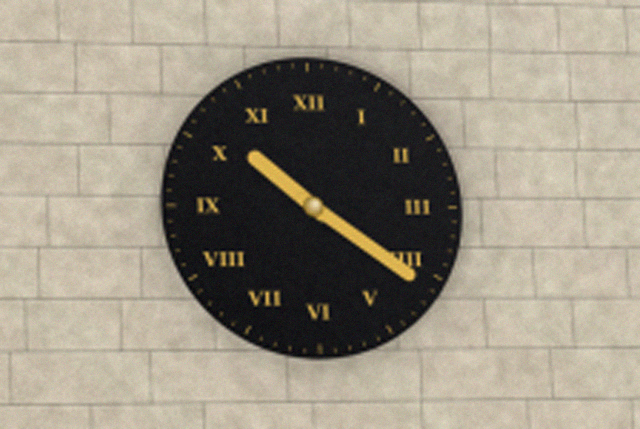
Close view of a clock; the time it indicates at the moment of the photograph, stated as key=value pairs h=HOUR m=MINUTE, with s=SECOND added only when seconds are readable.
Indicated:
h=10 m=21
